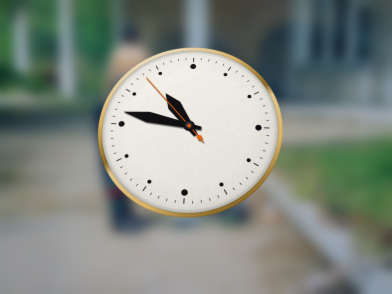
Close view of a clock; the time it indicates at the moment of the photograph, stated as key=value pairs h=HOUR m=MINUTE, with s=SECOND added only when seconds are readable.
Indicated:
h=10 m=46 s=53
